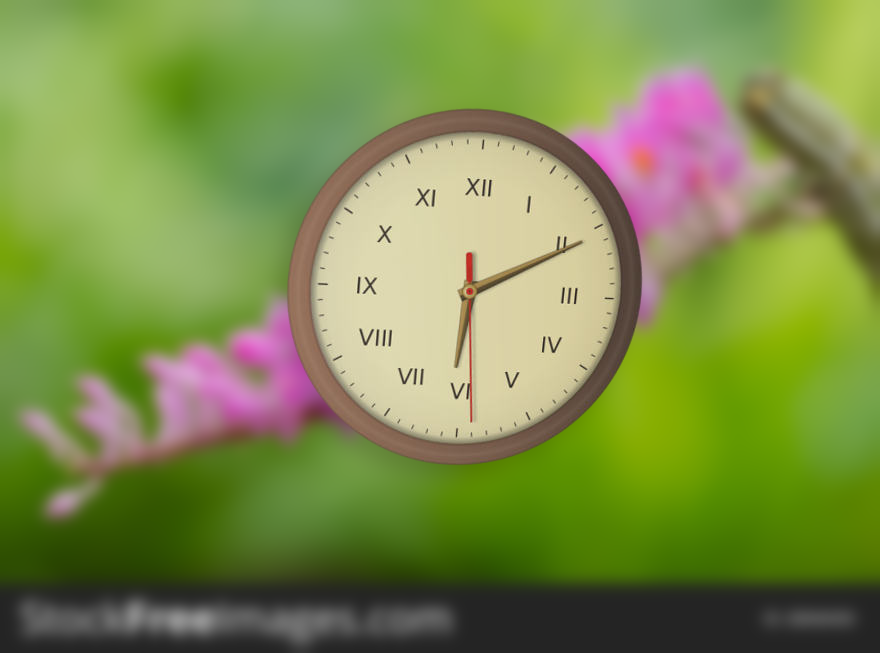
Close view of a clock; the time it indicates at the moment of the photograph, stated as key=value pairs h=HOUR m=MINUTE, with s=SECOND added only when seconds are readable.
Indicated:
h=6 m=10 s=29
